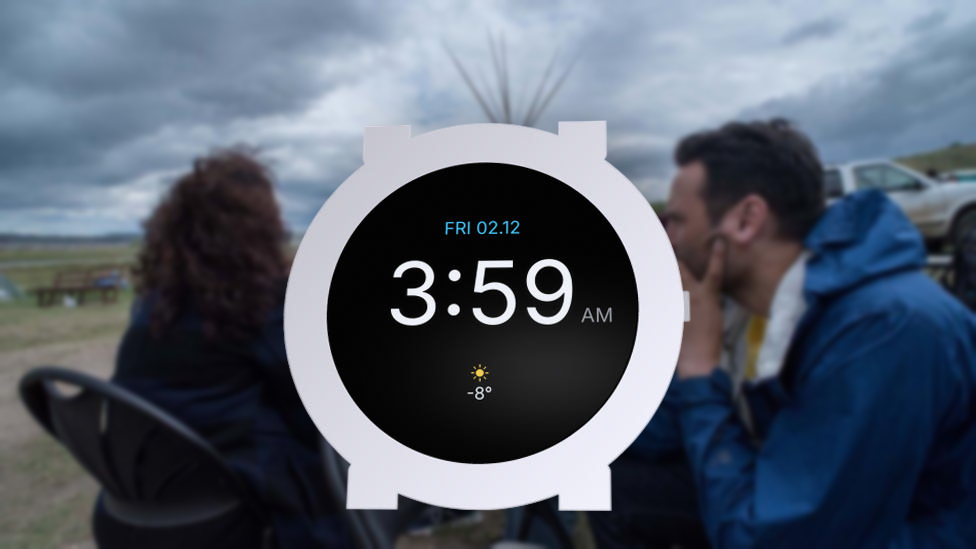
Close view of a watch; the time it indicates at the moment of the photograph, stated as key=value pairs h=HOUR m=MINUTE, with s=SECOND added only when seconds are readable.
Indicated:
h=3 m=59
